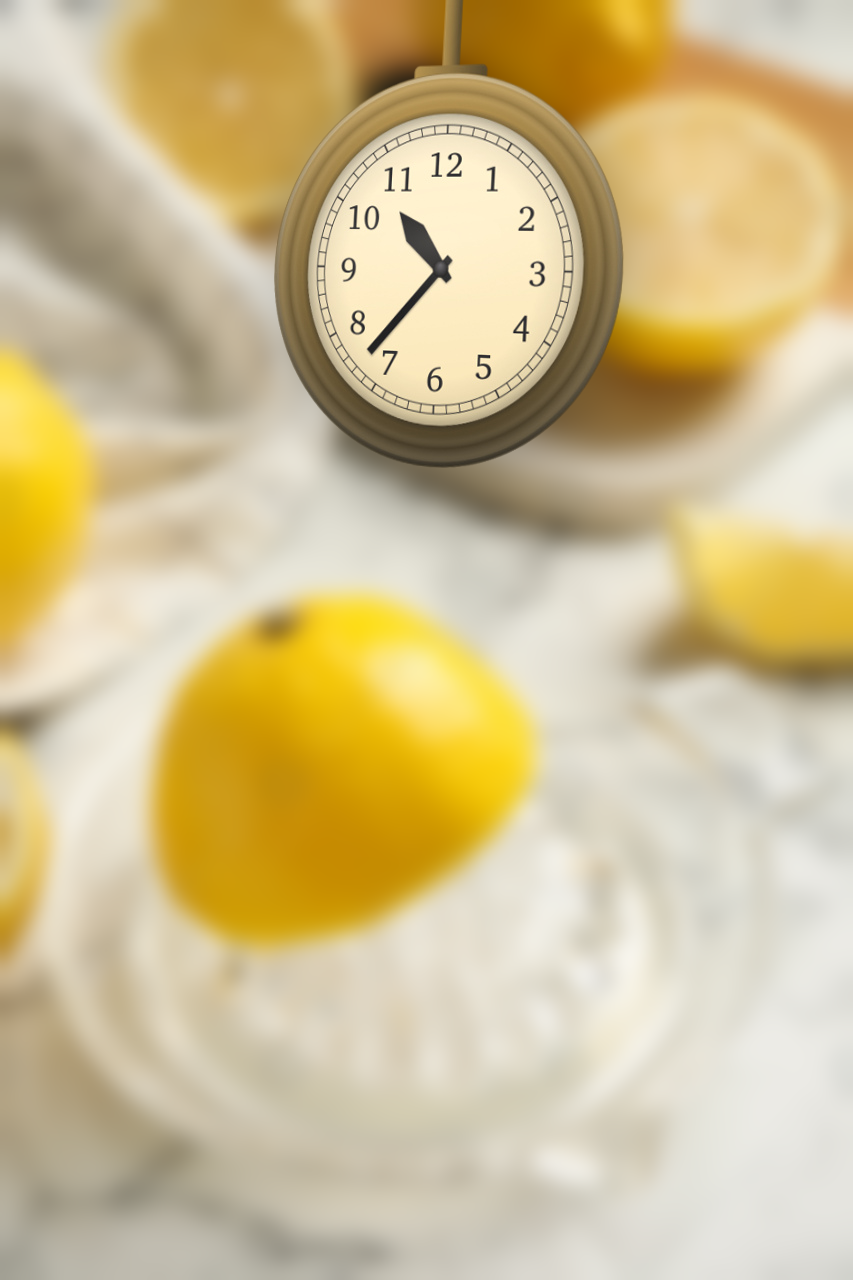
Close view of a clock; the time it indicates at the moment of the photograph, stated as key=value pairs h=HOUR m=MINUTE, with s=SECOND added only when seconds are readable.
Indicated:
h=10 m=37
